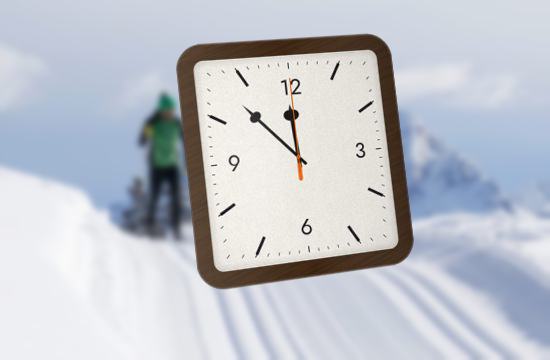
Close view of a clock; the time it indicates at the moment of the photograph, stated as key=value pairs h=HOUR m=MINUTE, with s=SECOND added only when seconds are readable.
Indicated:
h=11 m=53 s=0
